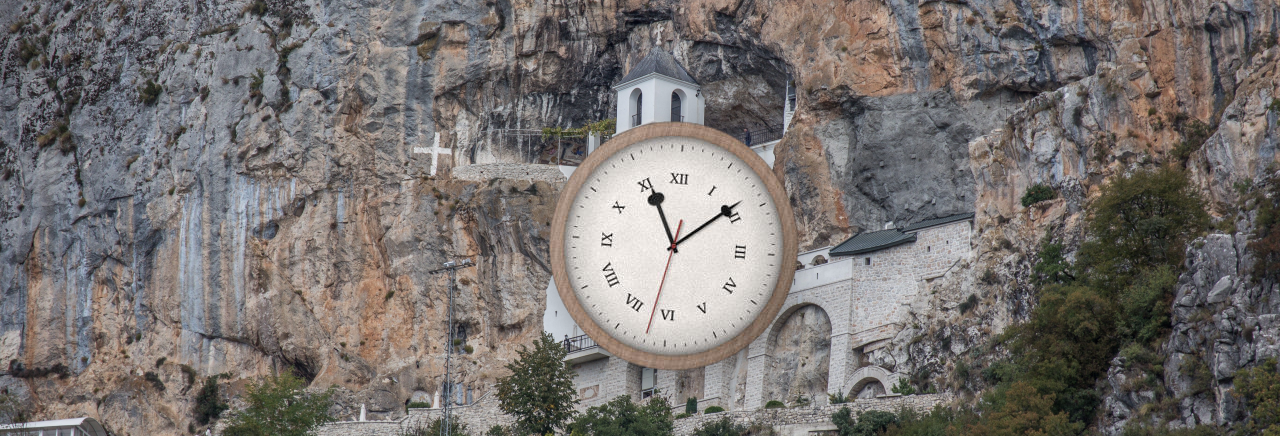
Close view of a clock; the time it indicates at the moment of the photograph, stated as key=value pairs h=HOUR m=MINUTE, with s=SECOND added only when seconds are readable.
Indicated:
h=11 m=8 s=32
